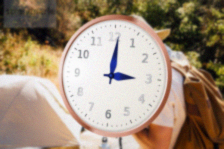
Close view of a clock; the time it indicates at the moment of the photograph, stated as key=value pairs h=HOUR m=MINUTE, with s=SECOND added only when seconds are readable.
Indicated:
h=3 m=1
